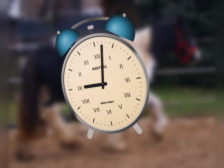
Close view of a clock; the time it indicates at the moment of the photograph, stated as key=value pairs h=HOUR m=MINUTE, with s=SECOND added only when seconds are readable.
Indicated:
h=9 m=2
